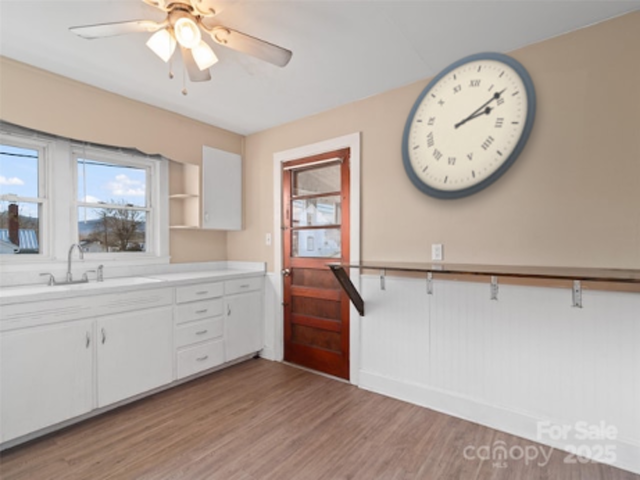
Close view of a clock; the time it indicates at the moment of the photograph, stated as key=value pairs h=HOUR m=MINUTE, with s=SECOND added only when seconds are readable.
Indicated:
h=2 m=8
